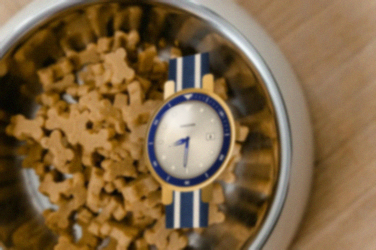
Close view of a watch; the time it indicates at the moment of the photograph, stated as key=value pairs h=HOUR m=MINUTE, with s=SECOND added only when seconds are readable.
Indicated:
h=8 m=31
